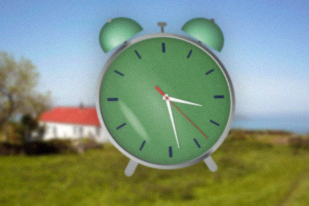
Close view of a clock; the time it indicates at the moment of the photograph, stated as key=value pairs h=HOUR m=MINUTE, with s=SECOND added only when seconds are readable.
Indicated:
h=3 m=28 s=23
